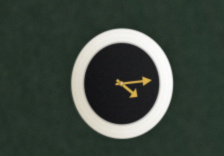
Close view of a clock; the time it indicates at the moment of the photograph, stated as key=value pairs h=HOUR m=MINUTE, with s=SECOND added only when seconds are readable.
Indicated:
h=4 m=14
